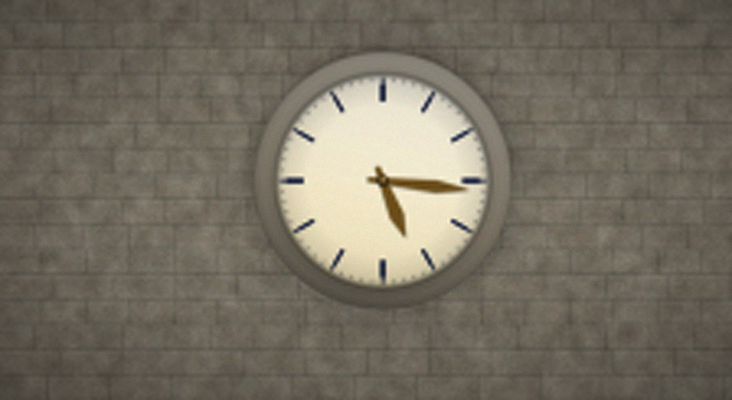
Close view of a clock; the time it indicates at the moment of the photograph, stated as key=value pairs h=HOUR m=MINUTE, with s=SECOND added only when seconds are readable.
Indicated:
h=5 m=16
